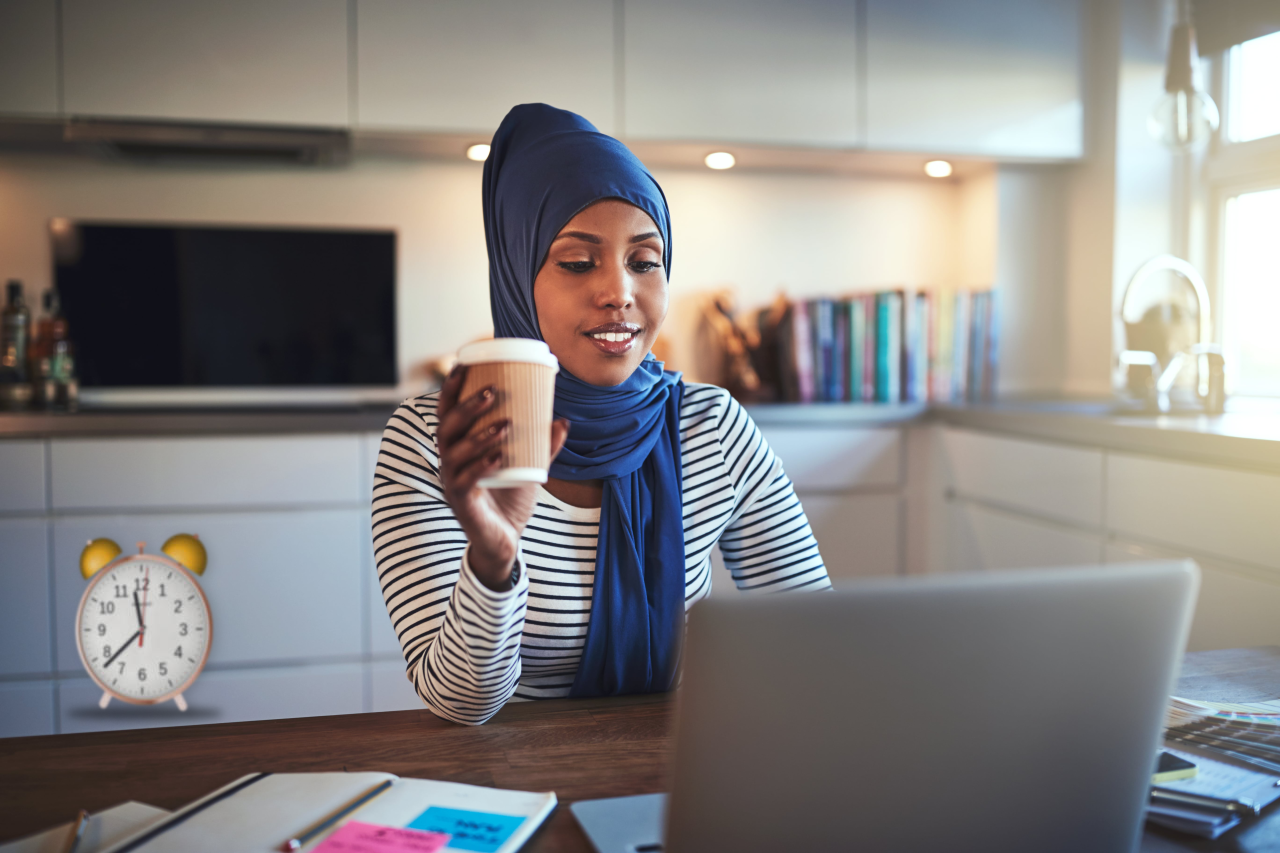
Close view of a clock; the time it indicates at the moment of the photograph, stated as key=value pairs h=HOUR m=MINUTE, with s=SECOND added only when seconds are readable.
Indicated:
h=11 m=38 s=1
